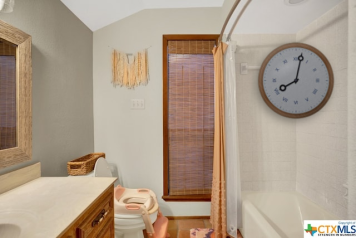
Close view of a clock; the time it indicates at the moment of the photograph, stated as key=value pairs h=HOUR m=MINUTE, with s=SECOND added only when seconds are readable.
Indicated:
h=8 m=2
